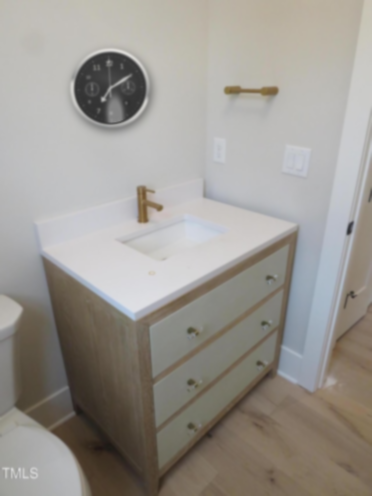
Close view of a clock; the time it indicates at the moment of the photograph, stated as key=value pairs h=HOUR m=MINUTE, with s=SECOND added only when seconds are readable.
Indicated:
h=7 m=10
